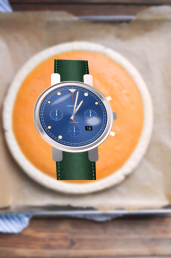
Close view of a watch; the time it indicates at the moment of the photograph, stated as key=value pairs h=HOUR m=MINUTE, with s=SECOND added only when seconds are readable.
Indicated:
h=1 m=2
